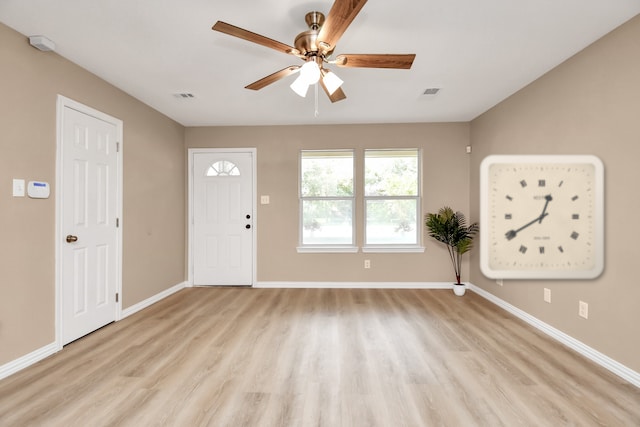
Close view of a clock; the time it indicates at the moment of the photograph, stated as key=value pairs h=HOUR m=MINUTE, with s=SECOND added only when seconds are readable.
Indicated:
h=12 m=40
